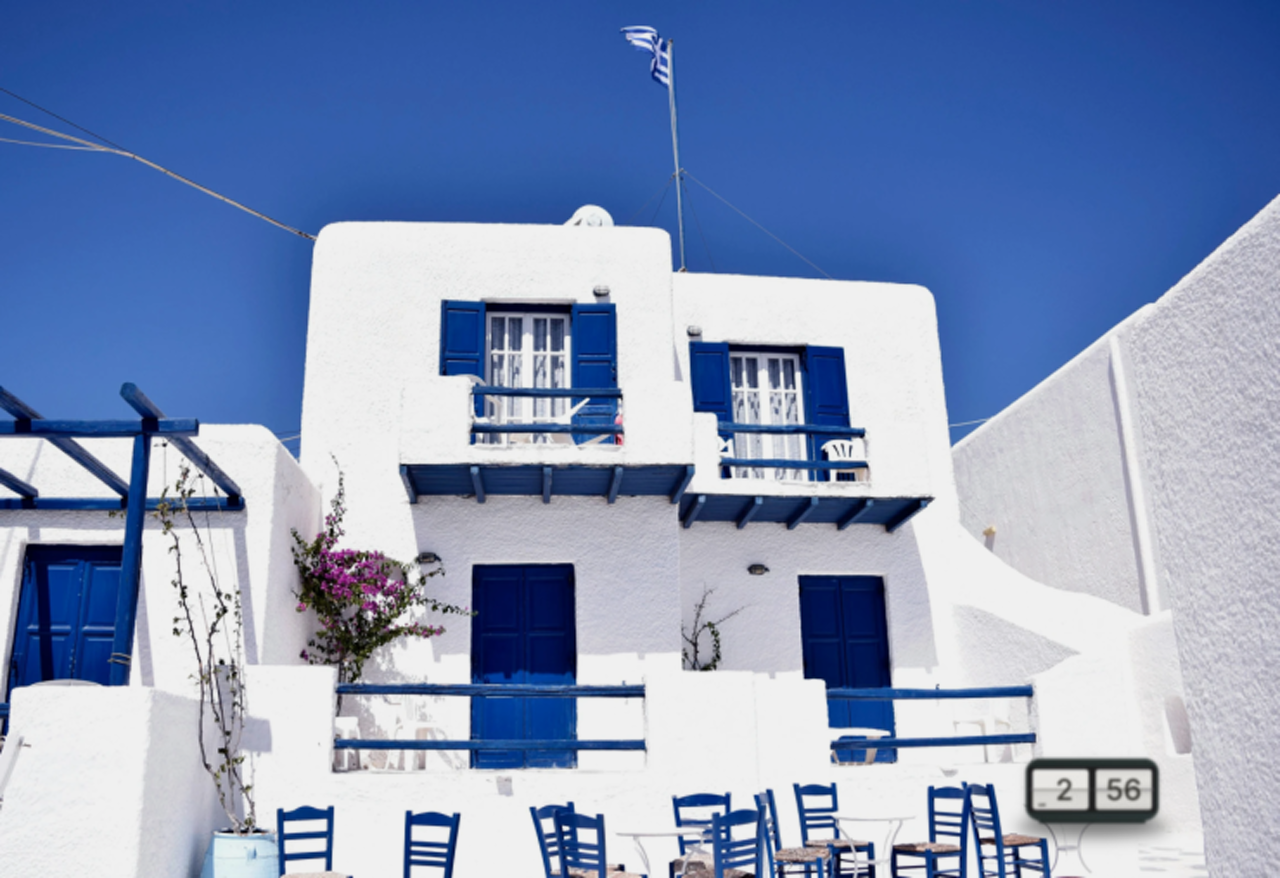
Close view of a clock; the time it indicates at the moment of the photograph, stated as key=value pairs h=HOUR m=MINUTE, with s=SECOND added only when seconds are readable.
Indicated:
h=2 m=56
